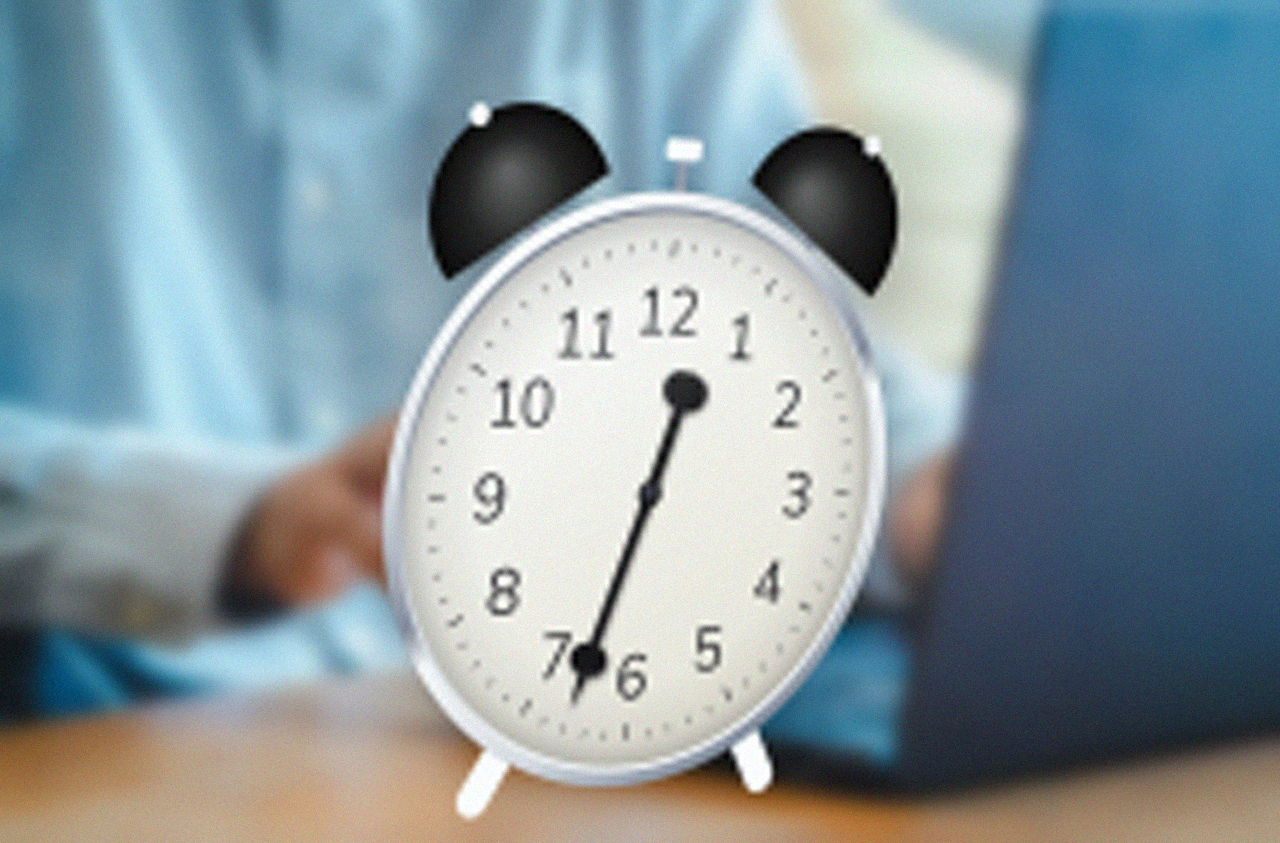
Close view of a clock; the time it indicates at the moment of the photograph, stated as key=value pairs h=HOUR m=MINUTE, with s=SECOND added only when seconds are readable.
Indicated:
h=12 m=33
